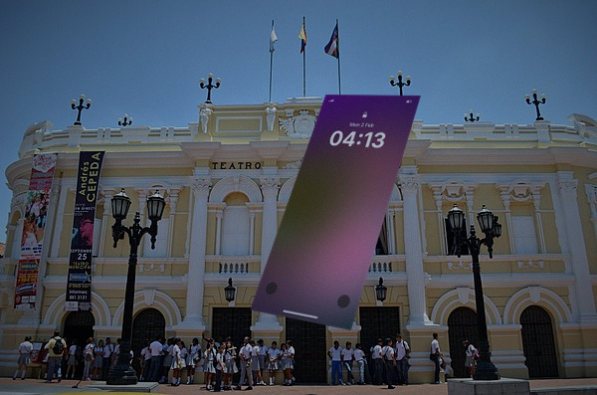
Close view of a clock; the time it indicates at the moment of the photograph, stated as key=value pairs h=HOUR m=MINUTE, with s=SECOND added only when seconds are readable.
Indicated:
h=4 m=13
